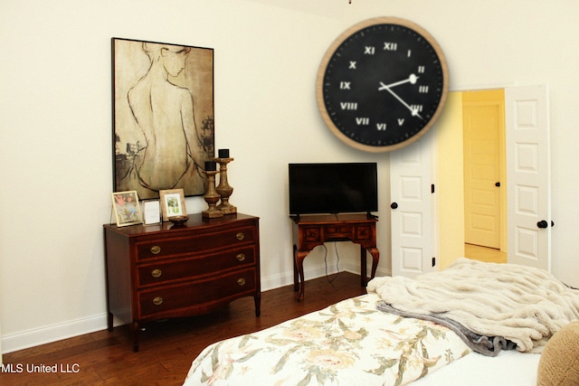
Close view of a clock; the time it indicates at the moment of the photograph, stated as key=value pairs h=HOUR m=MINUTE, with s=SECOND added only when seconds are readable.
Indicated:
h=2 m=21
